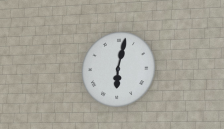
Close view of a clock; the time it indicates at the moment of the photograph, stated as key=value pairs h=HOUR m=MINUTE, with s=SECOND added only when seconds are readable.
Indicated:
h=6 m=2
